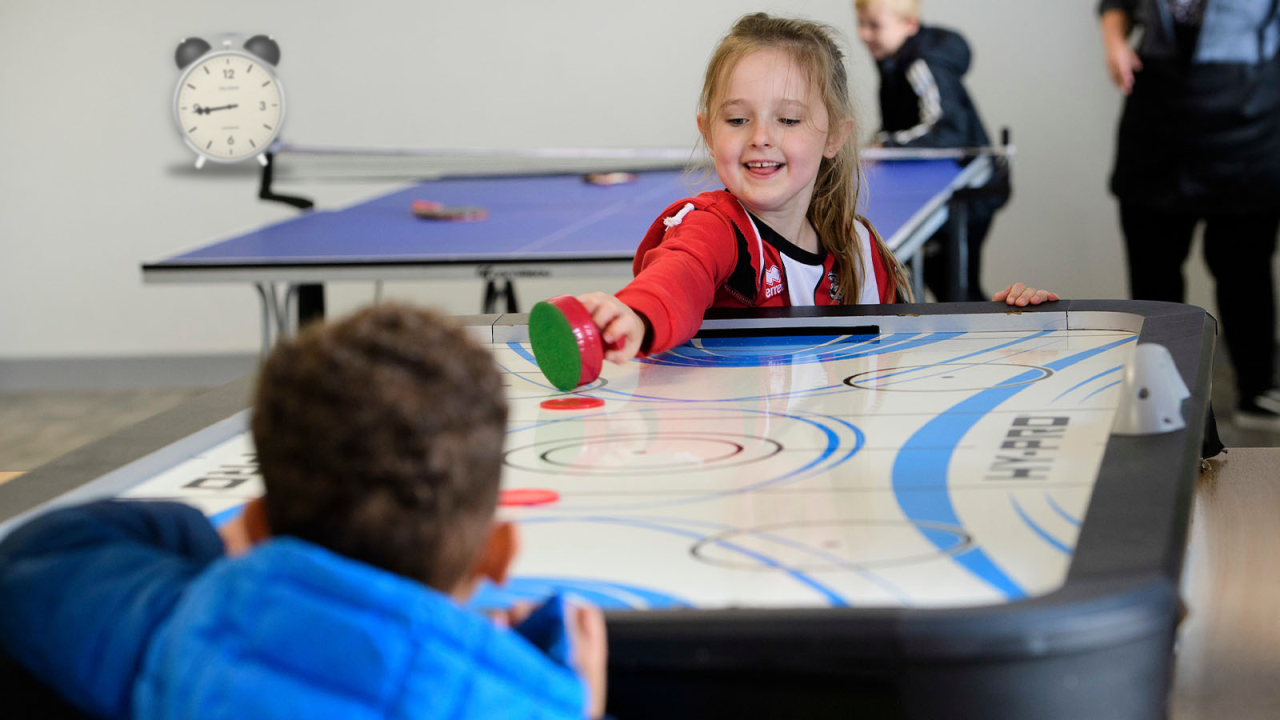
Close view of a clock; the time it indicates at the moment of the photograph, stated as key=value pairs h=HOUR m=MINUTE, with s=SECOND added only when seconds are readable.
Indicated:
h=8 m=44
